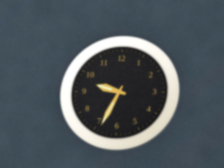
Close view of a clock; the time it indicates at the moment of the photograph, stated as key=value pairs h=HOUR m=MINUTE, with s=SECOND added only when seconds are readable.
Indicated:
h=9 m=34
